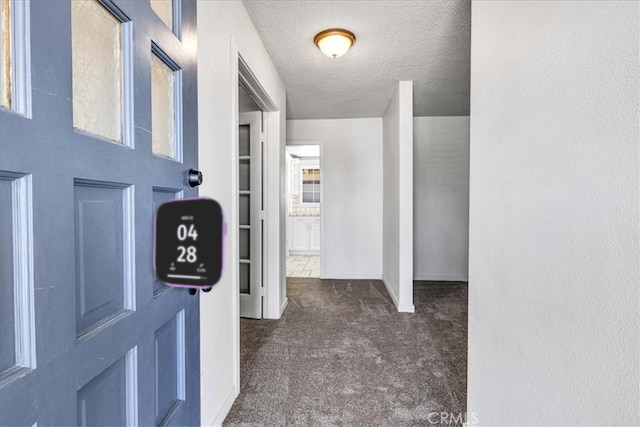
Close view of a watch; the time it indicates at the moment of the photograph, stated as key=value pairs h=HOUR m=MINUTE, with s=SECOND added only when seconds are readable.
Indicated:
h=4 m=28
